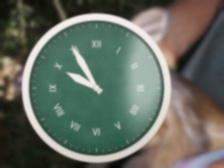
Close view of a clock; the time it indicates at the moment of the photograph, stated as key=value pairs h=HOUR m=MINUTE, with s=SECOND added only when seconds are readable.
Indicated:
h=9 m=55
